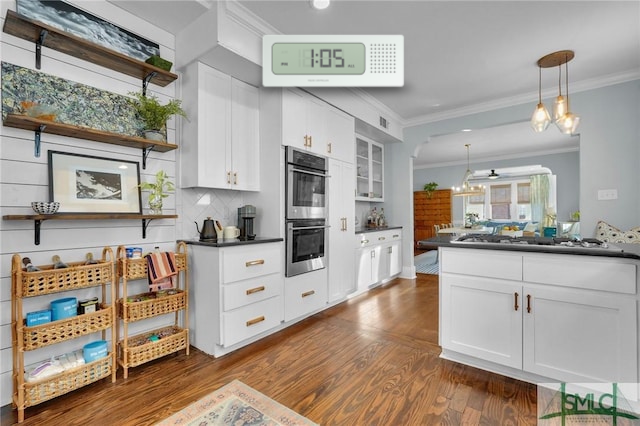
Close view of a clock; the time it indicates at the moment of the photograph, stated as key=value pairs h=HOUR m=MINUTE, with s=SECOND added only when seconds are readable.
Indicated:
h=1 m=5
